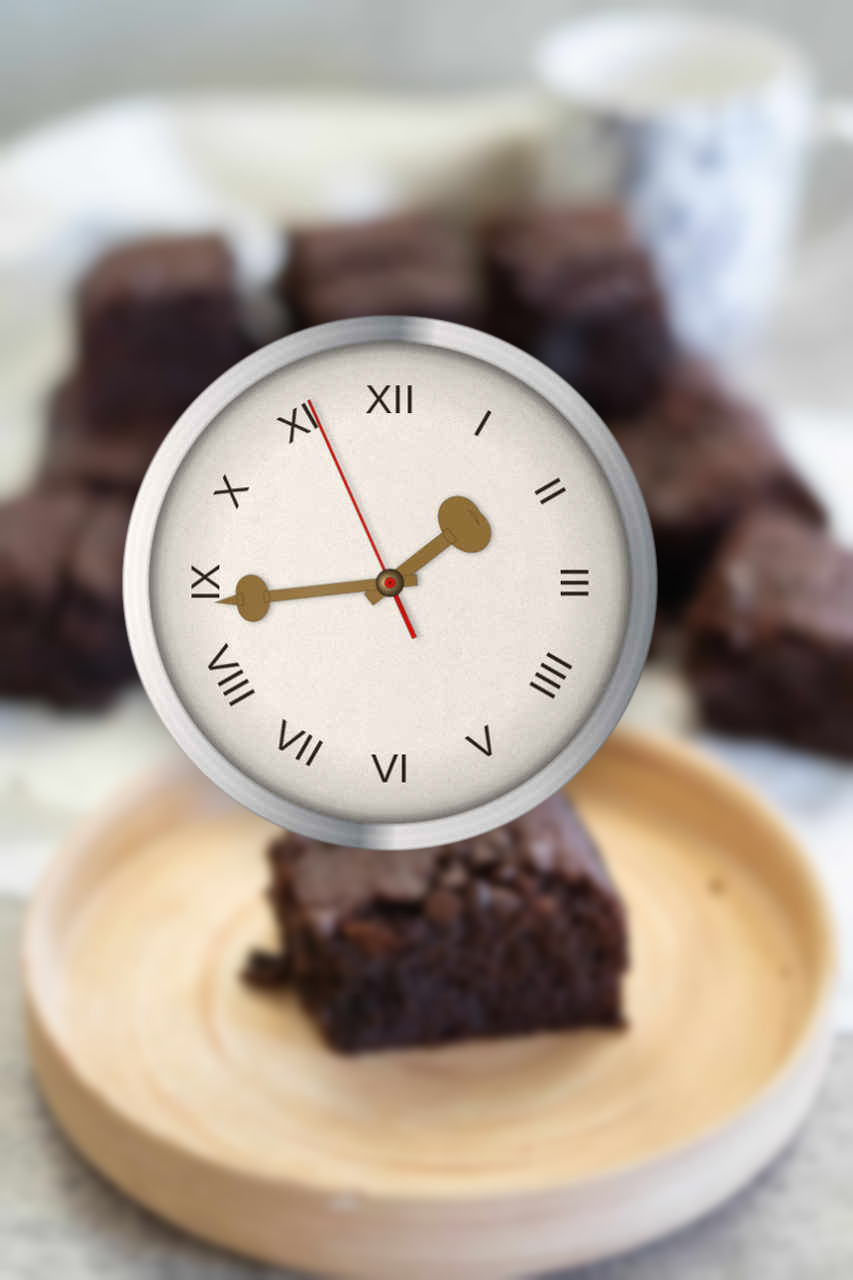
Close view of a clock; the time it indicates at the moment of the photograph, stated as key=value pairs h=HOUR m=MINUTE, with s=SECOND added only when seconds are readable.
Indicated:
h=1 m=43 s=56
